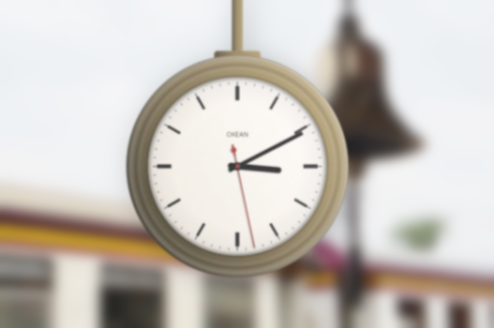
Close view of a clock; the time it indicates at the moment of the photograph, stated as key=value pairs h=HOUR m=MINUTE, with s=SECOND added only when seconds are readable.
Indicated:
h=3 m=10 s=28
